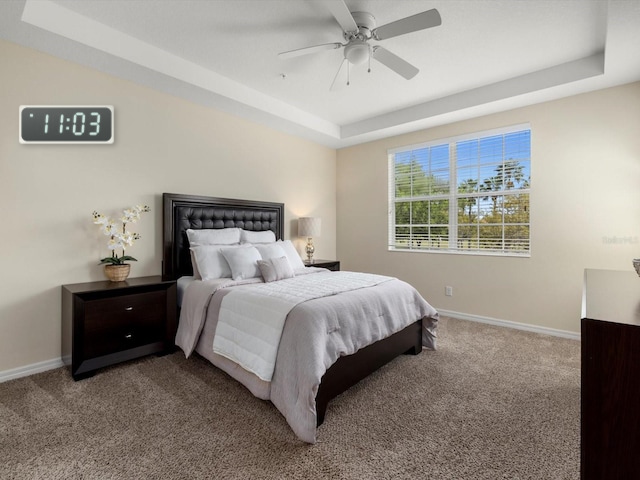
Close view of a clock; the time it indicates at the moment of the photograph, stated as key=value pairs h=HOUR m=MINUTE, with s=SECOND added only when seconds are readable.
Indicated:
h=11 m=3
